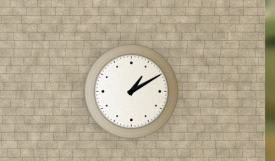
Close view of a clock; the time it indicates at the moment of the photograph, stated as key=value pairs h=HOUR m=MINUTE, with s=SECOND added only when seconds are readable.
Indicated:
h=1 m=10
